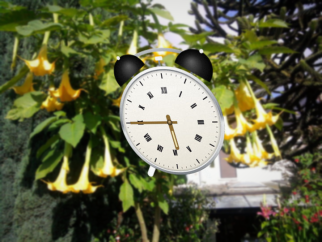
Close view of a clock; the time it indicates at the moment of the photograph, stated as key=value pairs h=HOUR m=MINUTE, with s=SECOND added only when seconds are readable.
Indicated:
h=5 m=45
